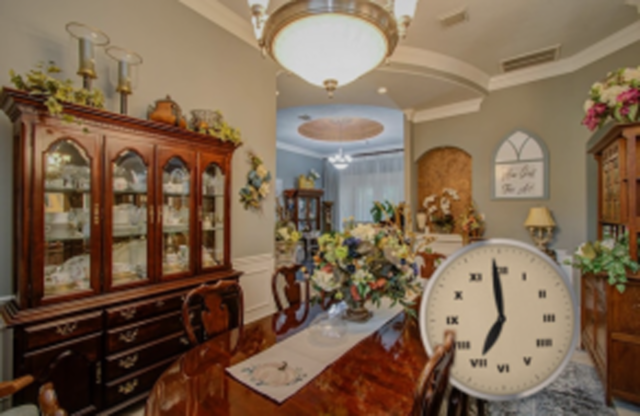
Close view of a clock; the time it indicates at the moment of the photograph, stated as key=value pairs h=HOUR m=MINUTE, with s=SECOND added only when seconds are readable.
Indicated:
h=6 m=59
